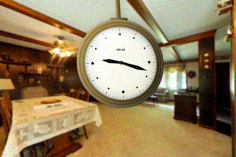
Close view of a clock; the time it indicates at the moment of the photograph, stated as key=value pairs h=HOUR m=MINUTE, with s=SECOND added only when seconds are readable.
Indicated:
h=9 m=18
